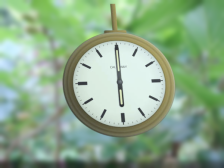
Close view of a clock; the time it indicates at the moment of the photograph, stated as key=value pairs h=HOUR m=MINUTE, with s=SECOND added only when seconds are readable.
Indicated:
h=6 m=0
